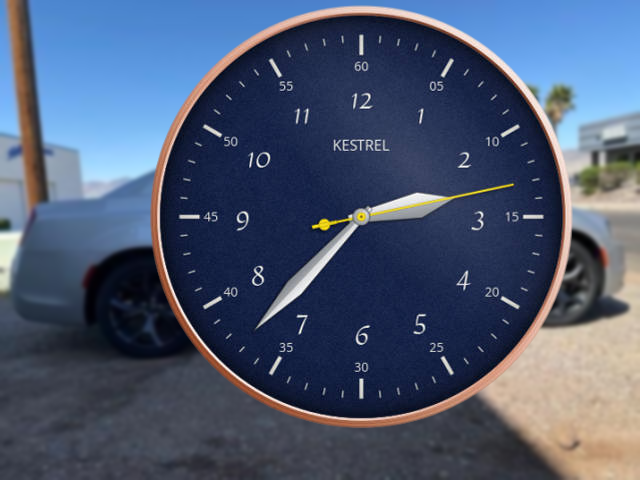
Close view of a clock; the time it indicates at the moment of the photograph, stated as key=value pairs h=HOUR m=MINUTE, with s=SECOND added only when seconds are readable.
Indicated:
h=2 m=37 s=13
